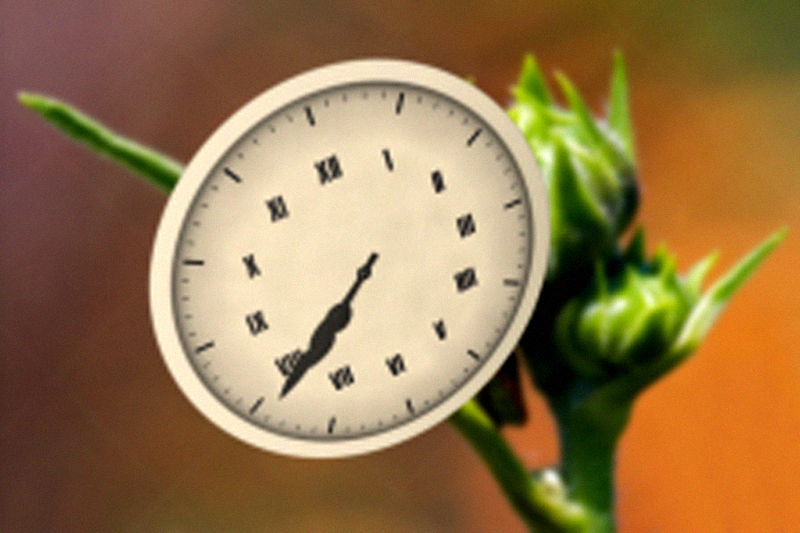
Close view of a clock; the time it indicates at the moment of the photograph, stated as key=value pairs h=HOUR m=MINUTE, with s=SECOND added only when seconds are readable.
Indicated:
h=7 m=39
